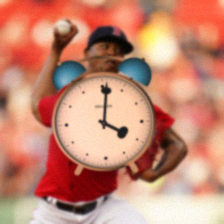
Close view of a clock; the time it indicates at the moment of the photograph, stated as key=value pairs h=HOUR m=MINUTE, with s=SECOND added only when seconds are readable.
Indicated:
h=4 m=1
